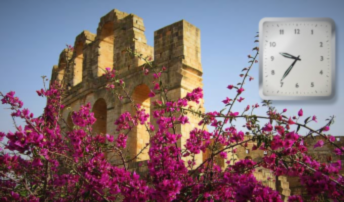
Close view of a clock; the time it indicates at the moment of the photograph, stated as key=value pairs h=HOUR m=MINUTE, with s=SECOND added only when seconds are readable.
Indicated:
h=9 m=36
